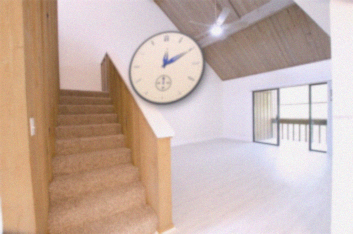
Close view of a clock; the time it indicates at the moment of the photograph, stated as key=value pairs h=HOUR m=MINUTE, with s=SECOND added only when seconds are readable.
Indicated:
h=12 m=10
